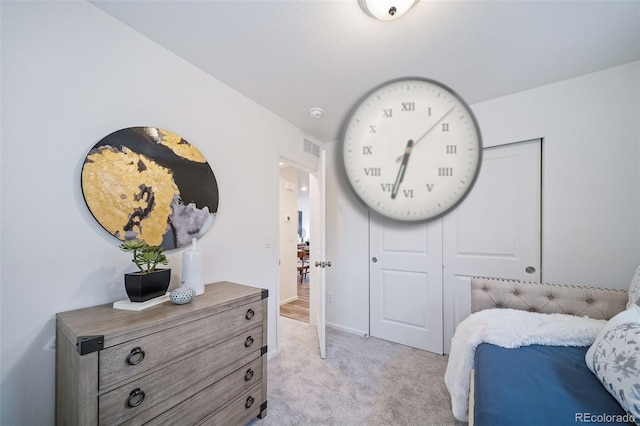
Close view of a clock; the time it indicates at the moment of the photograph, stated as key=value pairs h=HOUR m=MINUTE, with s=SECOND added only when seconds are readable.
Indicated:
h=6 m=33 s=8
